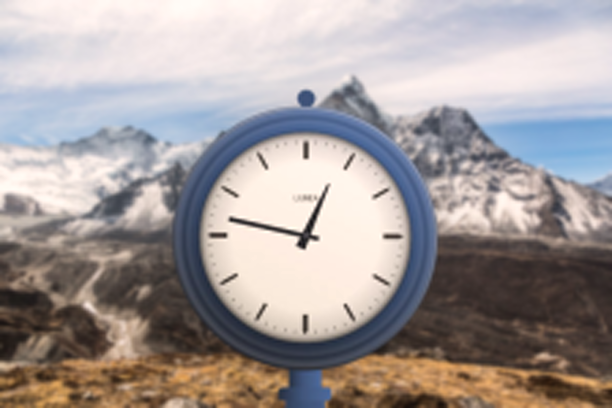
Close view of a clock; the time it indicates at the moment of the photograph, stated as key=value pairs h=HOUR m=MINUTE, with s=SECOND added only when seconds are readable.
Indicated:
h=12 m=47
